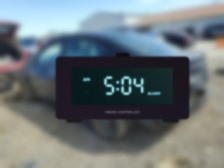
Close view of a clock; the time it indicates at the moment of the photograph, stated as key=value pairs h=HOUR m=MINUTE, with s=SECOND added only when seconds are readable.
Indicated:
h=5 m=4
